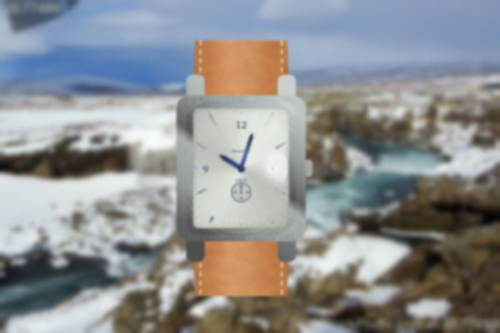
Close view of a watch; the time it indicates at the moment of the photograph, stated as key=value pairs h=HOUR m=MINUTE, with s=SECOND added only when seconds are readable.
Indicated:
h=10 m=3
